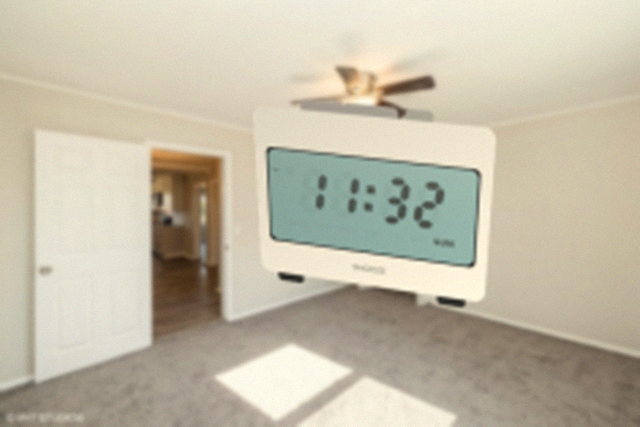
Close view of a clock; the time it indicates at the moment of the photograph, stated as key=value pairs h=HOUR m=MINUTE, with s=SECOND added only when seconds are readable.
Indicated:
h=11 m=32
